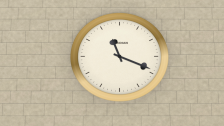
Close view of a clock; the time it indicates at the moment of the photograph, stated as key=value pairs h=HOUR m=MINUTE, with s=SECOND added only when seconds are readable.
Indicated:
h=11 m=19
